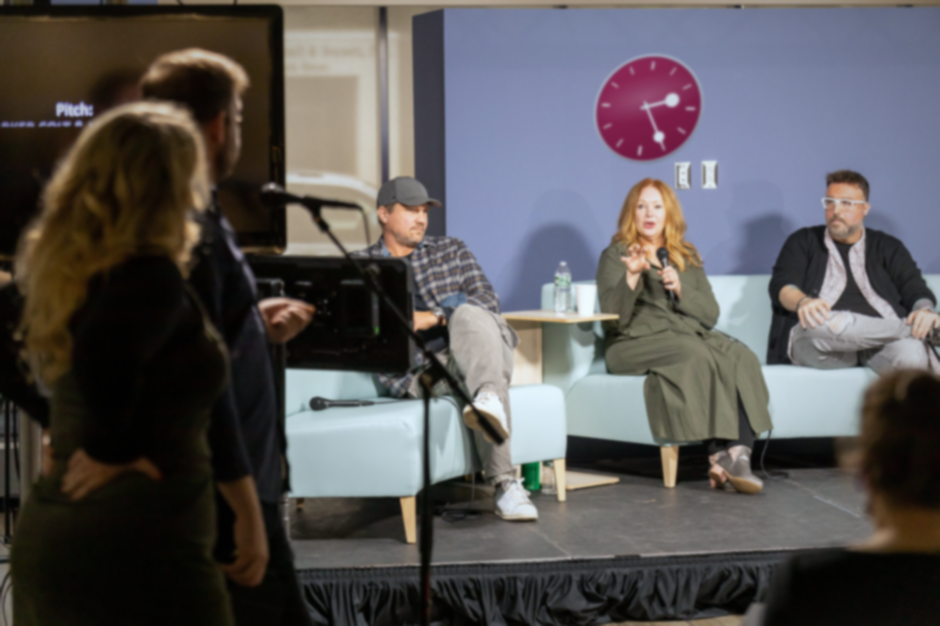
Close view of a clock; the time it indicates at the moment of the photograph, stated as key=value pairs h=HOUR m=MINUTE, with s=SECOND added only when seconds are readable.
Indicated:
h=2 m=25
